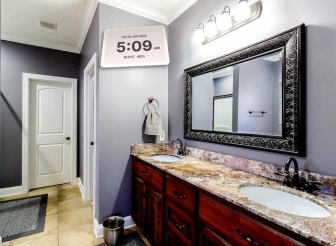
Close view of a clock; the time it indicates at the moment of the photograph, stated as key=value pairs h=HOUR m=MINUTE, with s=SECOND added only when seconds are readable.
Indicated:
h=5 m=9
